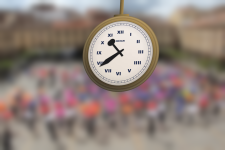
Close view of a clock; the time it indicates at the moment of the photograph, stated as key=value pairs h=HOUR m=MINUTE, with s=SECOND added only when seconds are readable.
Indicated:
h=10 m=39
